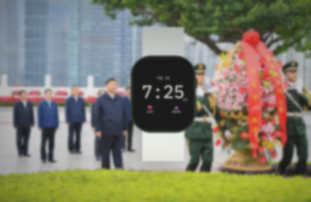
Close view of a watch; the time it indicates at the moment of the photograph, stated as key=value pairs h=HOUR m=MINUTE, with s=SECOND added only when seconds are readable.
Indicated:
h=7 m=25
